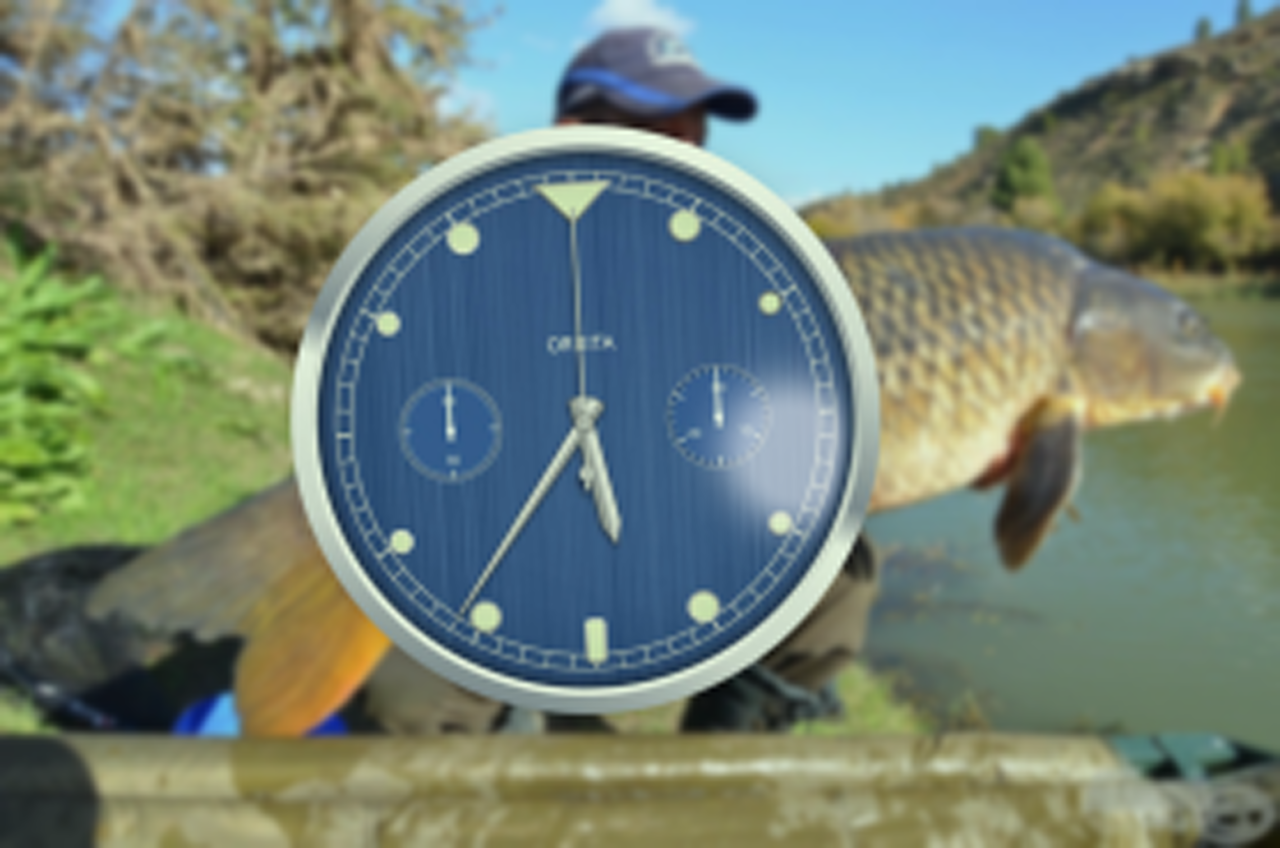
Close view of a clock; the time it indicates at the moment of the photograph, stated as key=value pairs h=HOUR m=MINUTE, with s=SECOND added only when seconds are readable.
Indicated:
h=5 m=36
